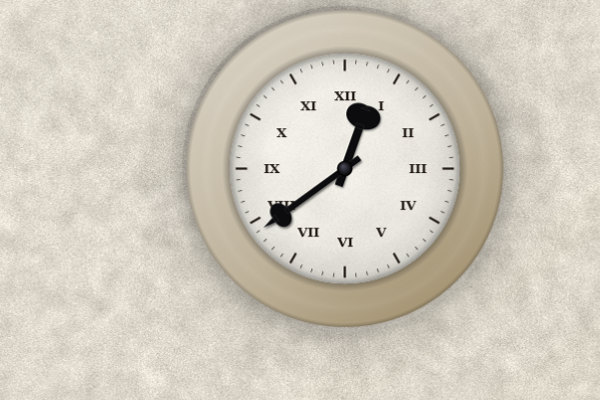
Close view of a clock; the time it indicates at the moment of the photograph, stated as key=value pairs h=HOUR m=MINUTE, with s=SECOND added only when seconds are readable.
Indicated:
h=12 m=39
